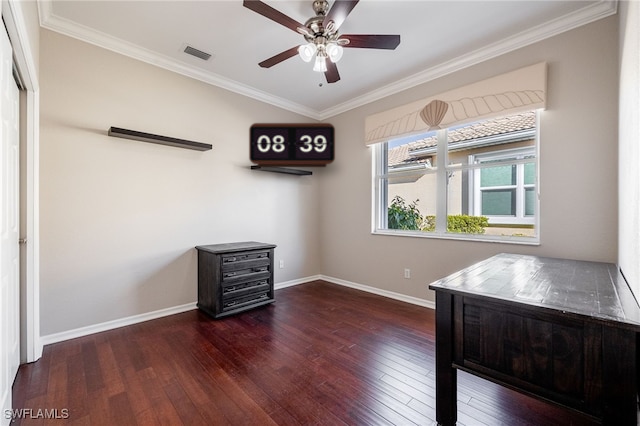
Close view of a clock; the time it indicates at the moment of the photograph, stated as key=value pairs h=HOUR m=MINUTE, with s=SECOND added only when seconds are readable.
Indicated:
h=8 m=39
